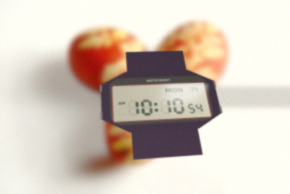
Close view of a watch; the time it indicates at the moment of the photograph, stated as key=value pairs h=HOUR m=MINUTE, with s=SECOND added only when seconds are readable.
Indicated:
h=10 m=10 s=54
